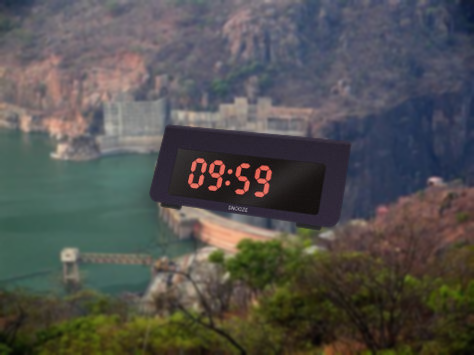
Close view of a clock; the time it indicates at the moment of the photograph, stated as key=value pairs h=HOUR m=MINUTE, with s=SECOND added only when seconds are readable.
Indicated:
h=9 m=59
